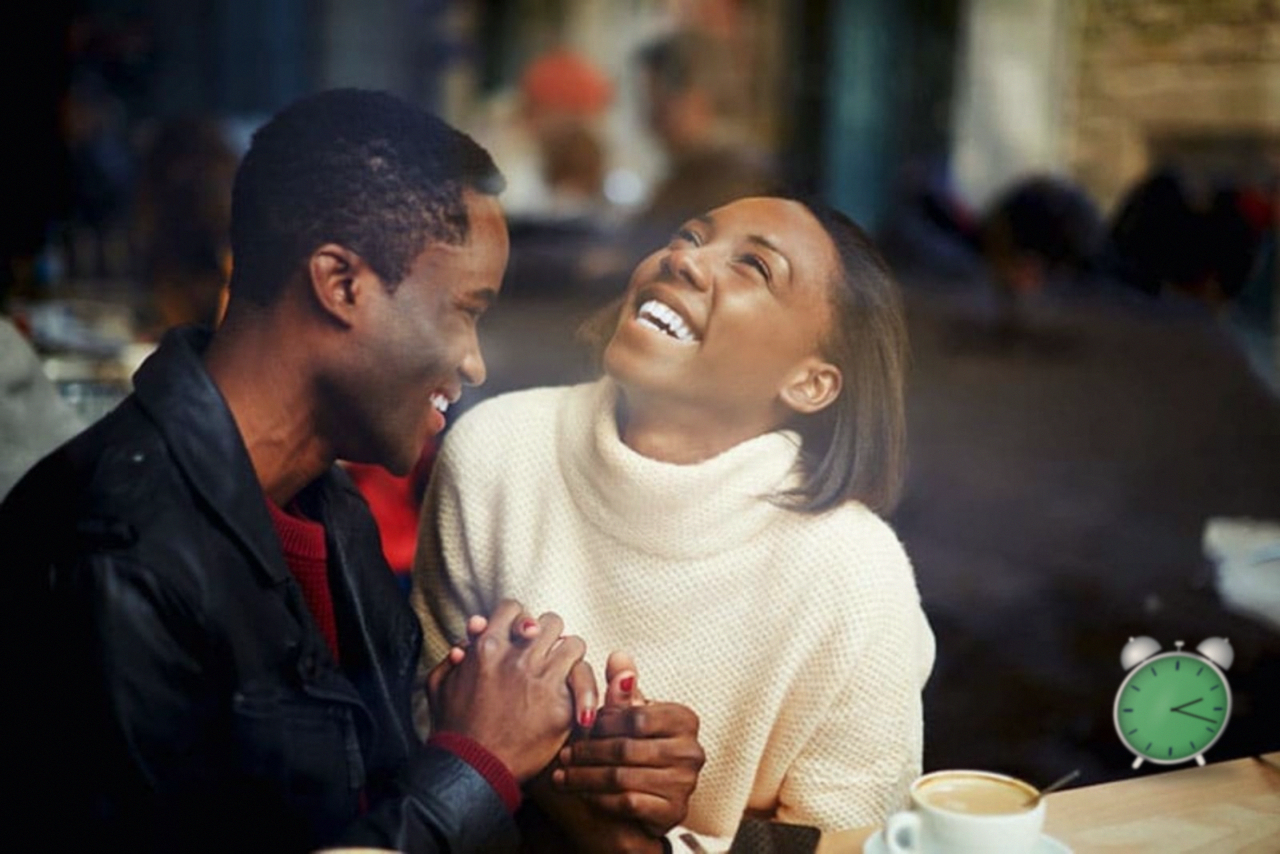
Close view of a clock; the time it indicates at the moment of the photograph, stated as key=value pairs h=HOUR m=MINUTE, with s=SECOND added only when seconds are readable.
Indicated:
h=2 m=18
